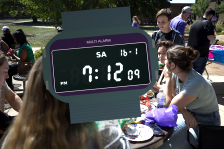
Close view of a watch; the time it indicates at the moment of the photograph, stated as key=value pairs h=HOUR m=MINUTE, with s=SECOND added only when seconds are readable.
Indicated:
h=7 m=12 s=9
